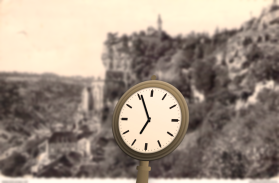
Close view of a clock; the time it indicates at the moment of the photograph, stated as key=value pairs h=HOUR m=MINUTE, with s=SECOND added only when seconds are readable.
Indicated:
h=6 m=56
